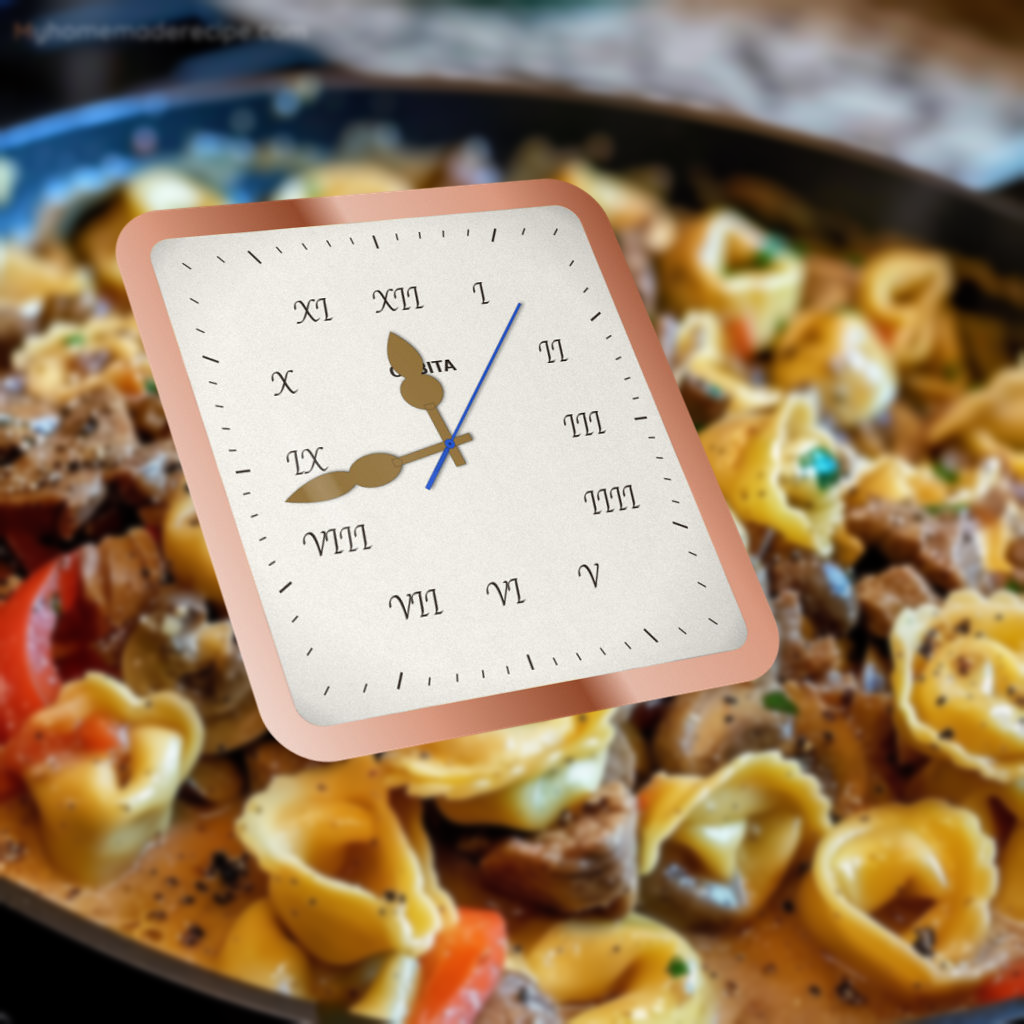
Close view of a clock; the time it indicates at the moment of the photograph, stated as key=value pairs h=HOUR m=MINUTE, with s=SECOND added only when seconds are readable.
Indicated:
h=11 m=43 s=7
